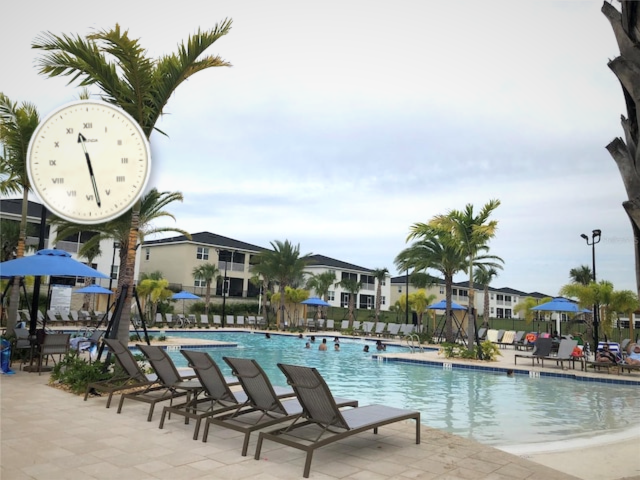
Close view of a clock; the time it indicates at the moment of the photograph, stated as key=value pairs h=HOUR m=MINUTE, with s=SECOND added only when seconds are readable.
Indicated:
h=11 m=28
